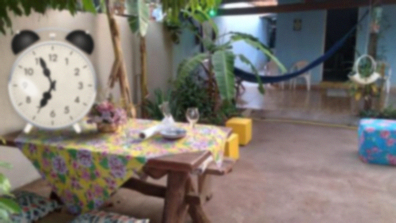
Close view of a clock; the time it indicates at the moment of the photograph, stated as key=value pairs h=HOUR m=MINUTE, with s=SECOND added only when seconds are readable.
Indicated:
h=6 m=56
